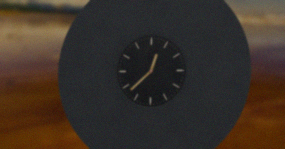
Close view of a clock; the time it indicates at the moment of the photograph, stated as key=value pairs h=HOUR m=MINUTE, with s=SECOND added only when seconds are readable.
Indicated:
h=12 m=38
